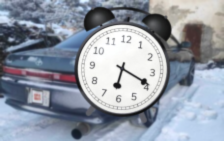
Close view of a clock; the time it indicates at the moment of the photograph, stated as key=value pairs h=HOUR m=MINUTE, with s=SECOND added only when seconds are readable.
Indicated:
h=6 m=19
